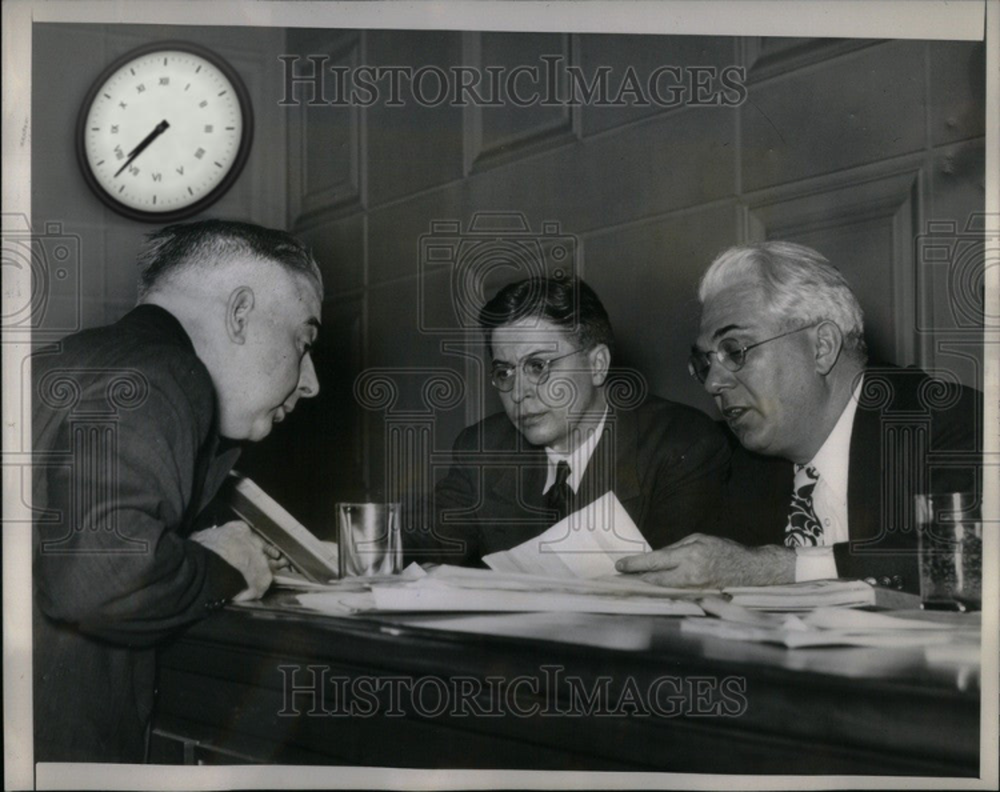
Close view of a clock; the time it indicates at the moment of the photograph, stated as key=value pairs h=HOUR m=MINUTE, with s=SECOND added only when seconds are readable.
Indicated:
h=7 m=37
